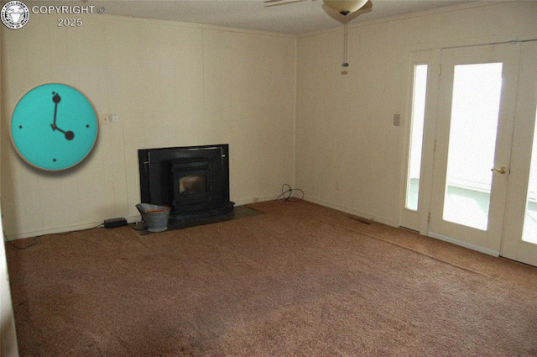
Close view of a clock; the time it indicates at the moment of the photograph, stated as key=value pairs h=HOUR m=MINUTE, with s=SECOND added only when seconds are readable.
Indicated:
h=4 m=1
